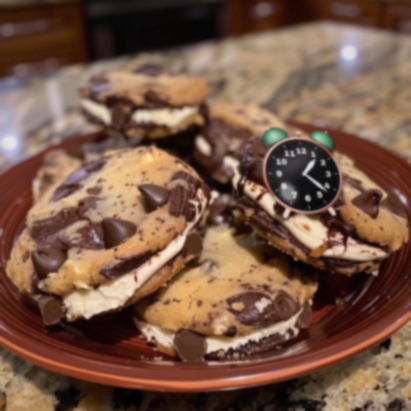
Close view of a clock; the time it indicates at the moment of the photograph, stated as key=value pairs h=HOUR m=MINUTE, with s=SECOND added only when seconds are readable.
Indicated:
h=1 m=22
